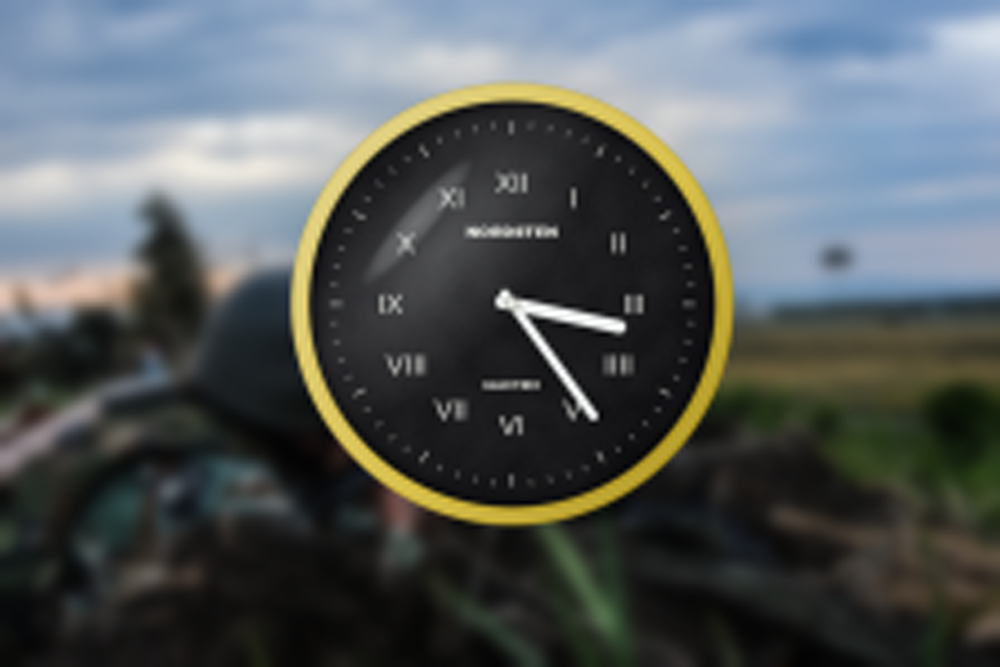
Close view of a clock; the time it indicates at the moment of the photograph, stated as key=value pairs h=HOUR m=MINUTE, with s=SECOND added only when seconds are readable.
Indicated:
h=3 m=24
